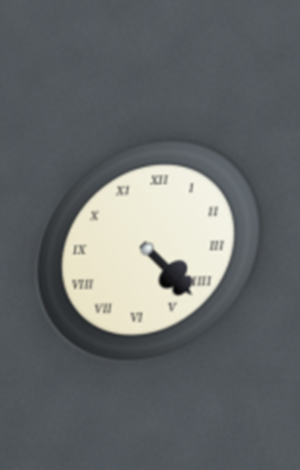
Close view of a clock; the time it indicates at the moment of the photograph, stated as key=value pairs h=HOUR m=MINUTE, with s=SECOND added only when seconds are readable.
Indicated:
h=4 m=22
